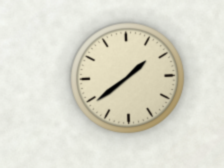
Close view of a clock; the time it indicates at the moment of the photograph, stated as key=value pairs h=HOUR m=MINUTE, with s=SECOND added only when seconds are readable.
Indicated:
h=1 m=39
